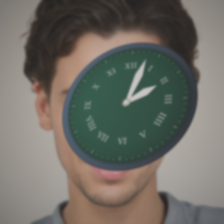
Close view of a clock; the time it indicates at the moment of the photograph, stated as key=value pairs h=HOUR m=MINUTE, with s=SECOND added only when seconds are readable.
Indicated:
h=2 m=3
